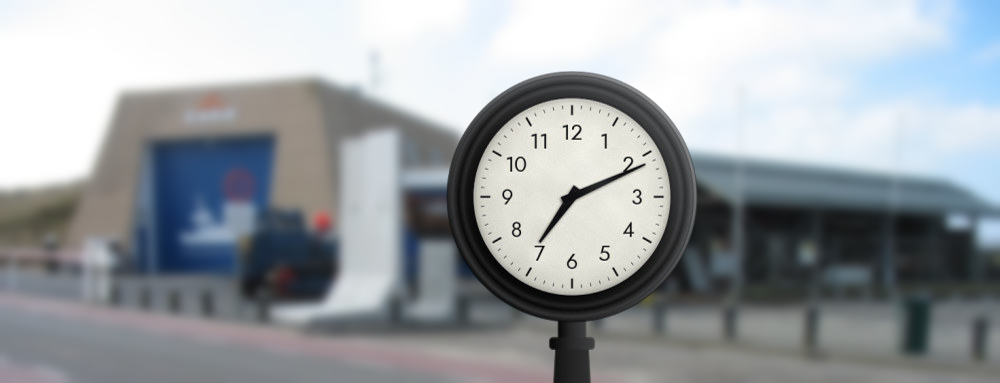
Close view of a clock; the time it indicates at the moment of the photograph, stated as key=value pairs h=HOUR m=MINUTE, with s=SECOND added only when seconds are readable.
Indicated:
h=7 m=11
